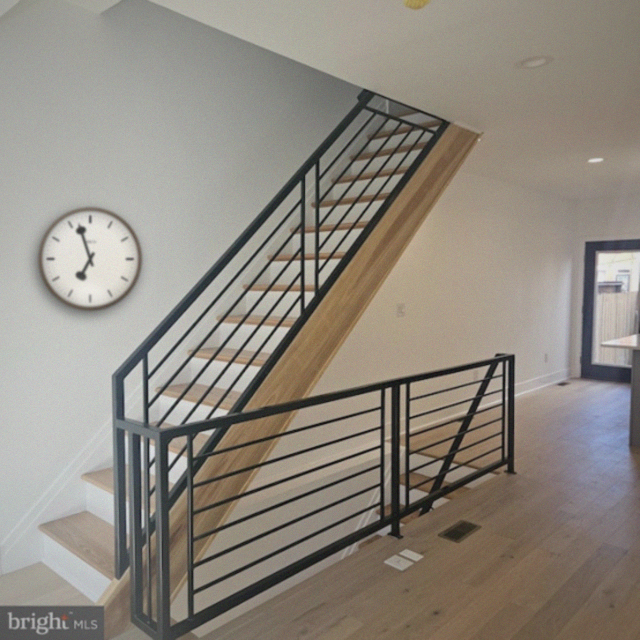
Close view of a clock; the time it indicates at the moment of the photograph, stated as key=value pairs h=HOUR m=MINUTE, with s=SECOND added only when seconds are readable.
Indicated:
h=6 m=57
